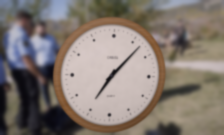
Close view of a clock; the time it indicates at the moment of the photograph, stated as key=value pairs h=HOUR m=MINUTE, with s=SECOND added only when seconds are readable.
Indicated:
h=7 m=7
